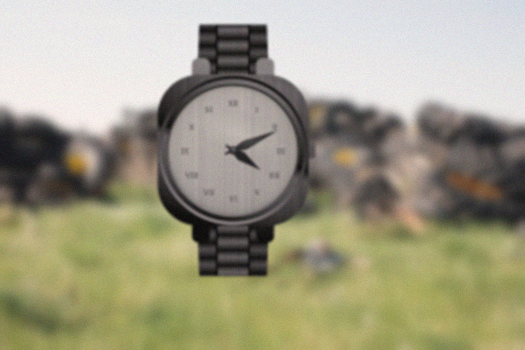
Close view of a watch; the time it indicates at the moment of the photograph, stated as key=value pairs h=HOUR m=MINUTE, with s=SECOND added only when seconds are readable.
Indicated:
h=4 m=11
